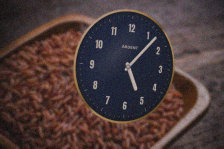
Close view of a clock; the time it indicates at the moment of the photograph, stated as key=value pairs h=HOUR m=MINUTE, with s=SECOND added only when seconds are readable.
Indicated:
h=5 m=7
